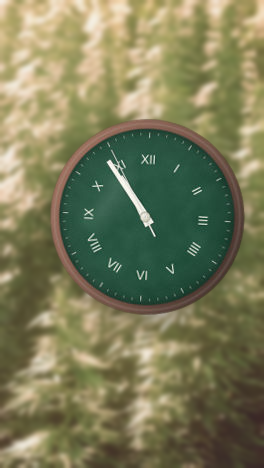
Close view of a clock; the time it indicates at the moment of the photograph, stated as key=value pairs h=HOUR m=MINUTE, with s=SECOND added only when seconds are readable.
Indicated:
h=10 m=53 s=55
